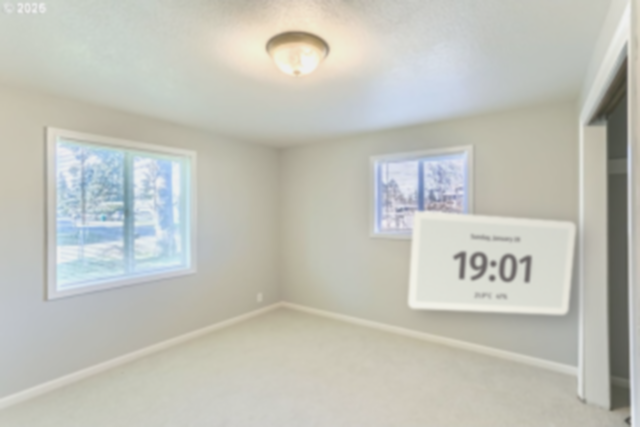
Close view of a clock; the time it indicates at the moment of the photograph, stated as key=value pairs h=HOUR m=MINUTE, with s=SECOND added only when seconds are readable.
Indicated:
h=19 m=1
